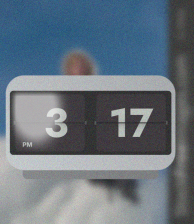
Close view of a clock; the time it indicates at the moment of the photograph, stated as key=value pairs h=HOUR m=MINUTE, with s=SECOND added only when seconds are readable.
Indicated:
h=3 m=17
